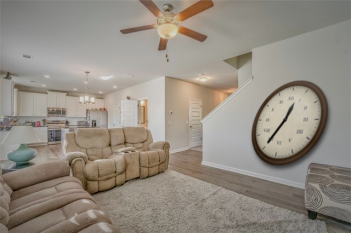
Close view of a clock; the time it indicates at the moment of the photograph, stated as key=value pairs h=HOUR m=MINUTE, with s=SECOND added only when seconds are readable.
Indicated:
h=12 m=35
